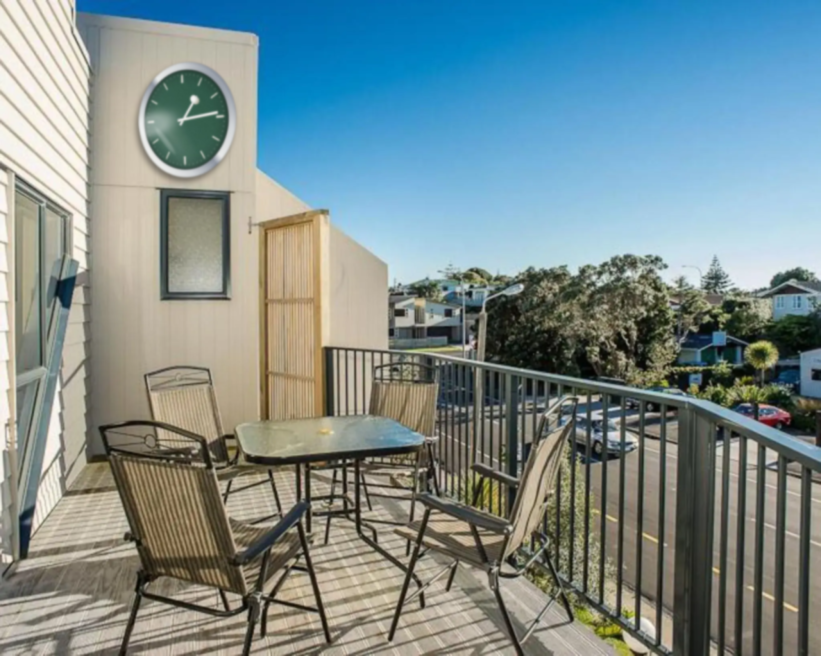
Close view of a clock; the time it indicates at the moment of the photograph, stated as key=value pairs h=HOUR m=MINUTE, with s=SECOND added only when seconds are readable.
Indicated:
h=1 m=14
